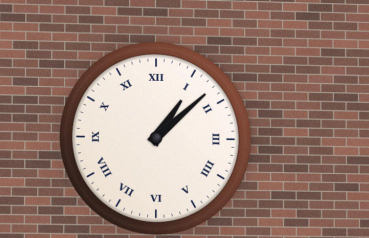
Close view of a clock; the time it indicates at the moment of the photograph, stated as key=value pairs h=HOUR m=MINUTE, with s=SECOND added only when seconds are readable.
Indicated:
h=1 m=8
